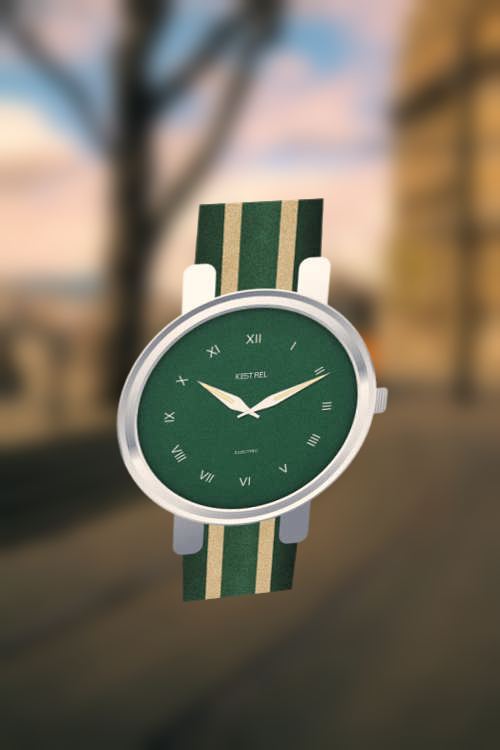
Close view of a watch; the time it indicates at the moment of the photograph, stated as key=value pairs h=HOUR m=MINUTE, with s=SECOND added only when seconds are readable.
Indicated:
h=10 m=11
